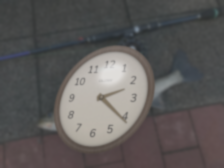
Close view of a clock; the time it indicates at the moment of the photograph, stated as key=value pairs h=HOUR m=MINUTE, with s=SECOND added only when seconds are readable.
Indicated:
h=2 m=21
